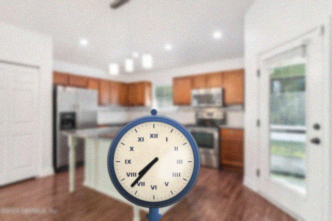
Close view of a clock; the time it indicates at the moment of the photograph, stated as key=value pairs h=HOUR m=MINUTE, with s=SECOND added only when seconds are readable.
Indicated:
h=7 m=37
